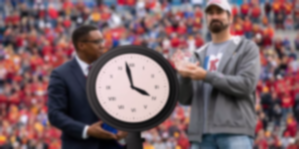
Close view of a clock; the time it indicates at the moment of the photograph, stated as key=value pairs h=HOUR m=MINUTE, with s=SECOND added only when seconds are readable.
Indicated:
h=3 m=58
